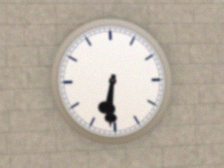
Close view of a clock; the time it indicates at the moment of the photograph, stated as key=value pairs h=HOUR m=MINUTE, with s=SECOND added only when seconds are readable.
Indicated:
h=6 m=31
